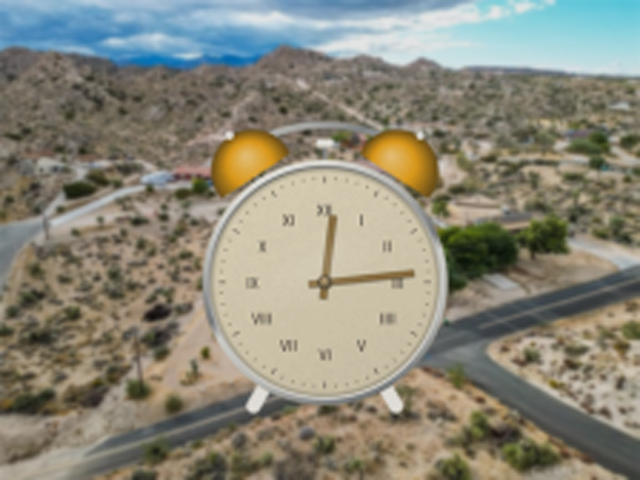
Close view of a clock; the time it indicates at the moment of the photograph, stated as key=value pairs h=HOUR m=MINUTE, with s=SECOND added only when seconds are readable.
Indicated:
h=12 m=14
